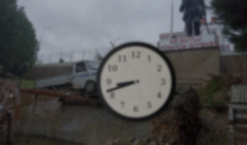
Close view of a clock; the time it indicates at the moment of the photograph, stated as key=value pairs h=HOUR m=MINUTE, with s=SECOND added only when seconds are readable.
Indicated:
h=8 m=42
